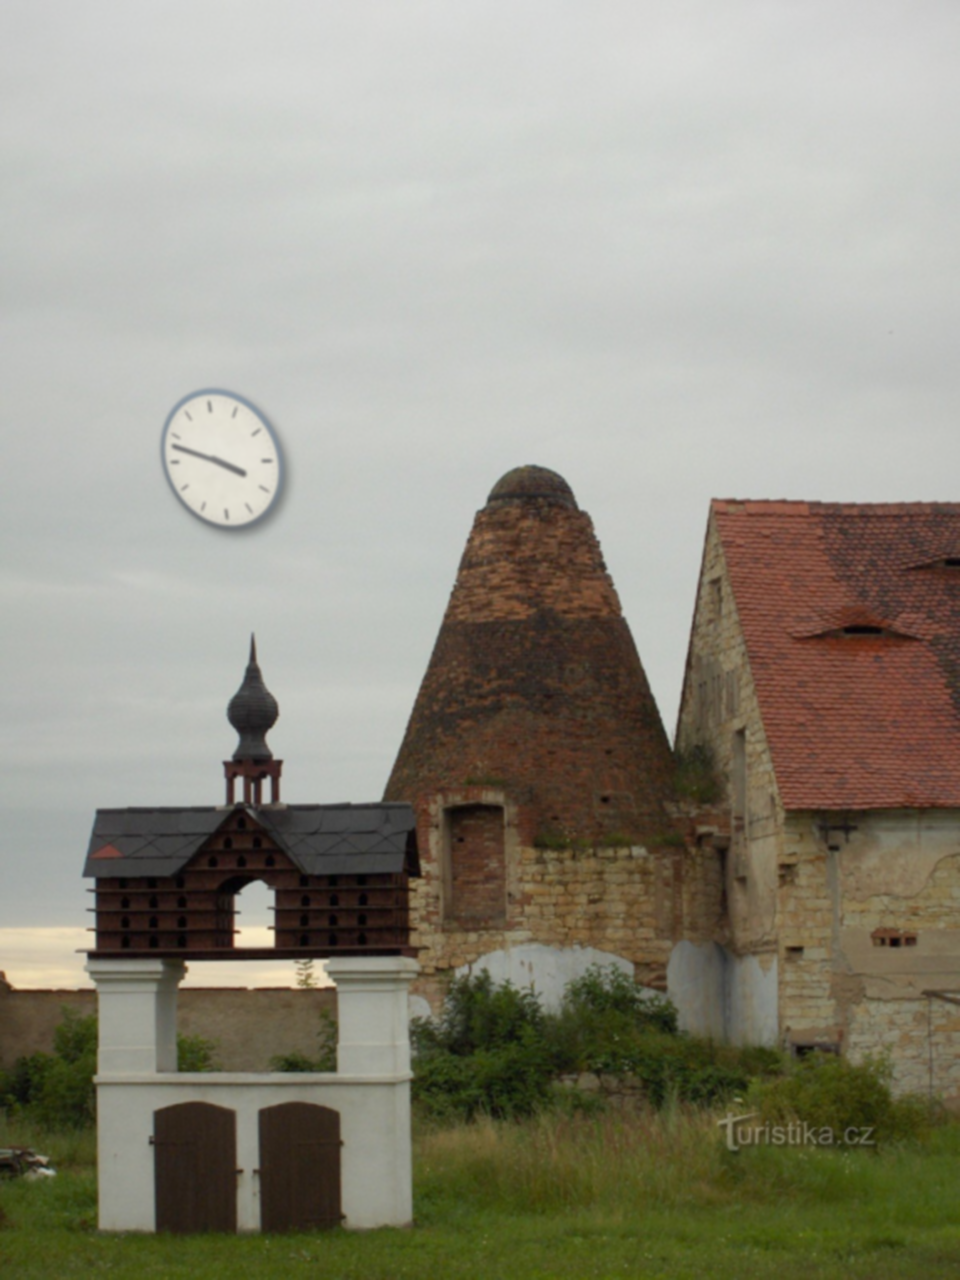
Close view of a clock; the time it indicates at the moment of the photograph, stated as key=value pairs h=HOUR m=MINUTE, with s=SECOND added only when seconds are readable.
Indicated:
h=3 m=48
